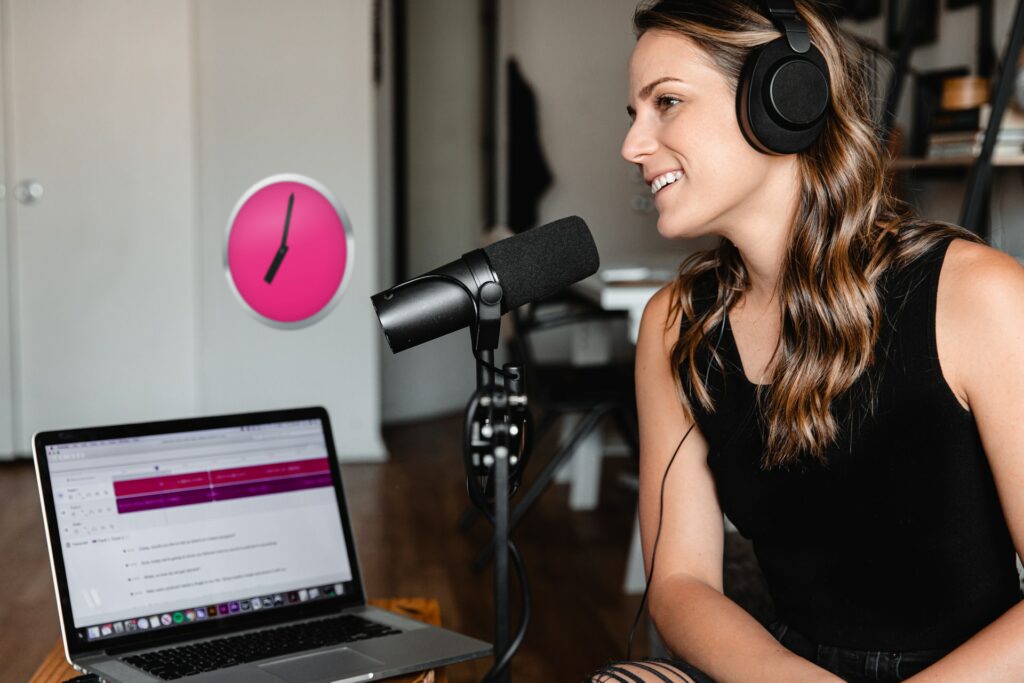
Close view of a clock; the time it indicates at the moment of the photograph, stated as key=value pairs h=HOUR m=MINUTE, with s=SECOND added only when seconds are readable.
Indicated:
h=7 m=2
